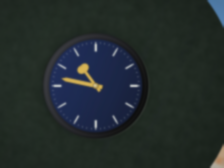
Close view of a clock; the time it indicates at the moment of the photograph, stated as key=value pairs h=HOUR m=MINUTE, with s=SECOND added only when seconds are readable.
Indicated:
h=10 m=47
